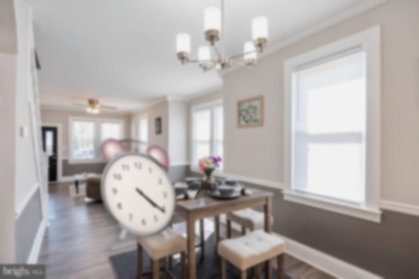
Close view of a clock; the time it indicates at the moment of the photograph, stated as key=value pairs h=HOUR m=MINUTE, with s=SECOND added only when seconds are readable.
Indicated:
h=4 m=21
